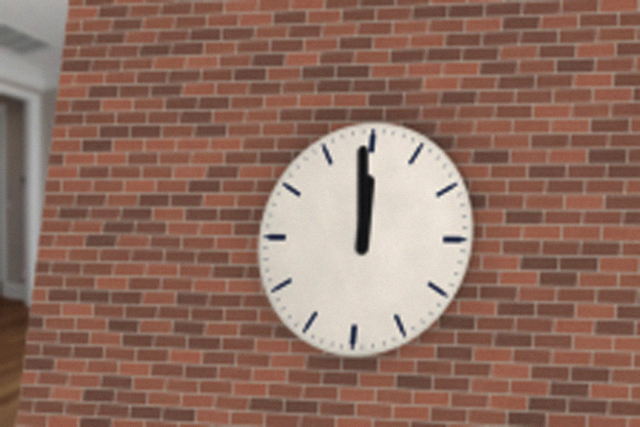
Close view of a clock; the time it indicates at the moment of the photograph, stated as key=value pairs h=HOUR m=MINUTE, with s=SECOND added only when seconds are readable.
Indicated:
h=11 m=59
